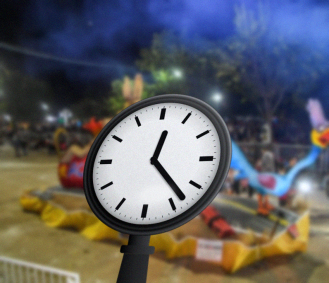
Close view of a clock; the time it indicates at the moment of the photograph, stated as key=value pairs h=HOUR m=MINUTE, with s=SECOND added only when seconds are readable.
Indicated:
h=12 m=23
